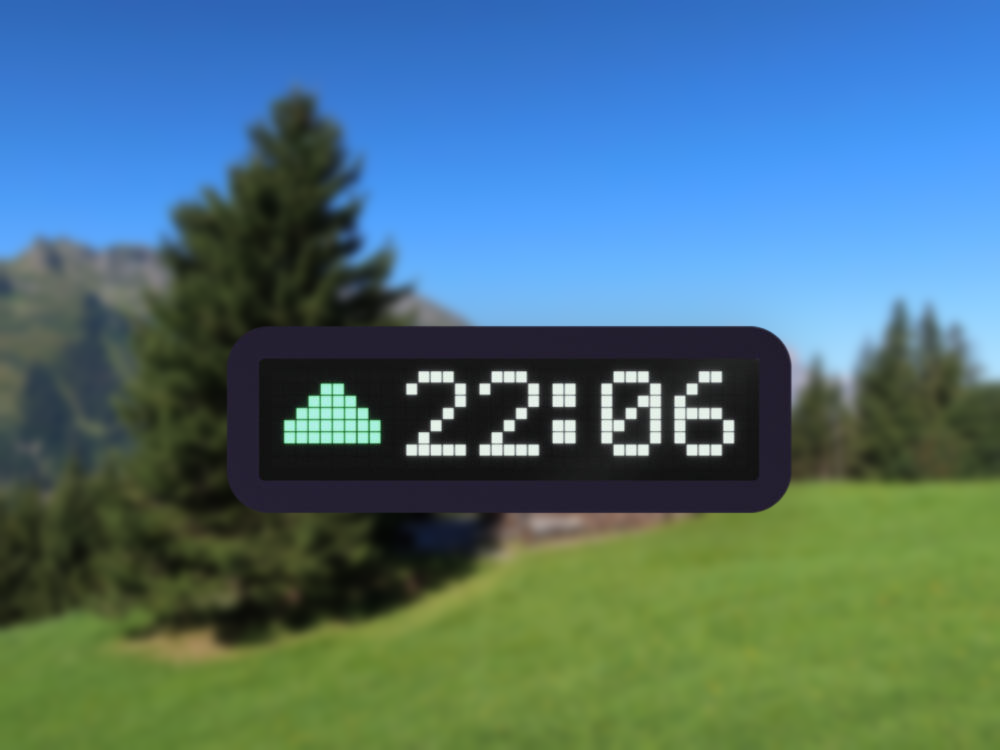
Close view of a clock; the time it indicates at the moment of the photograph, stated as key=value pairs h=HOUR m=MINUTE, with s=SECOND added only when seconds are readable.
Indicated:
h=22 m=6
